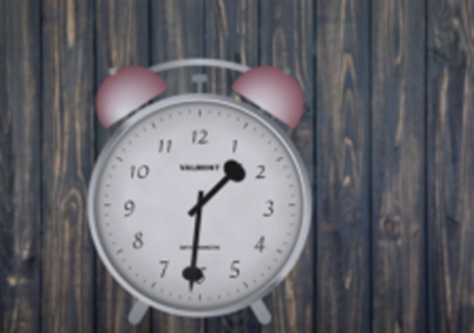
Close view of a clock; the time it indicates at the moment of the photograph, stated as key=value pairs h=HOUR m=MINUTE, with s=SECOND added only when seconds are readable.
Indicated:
h=1 m=31
